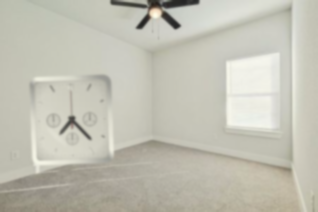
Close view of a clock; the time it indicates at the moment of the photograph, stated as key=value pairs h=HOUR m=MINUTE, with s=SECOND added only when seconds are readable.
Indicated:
h=7 m=23
